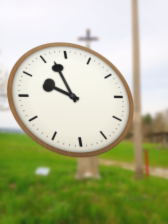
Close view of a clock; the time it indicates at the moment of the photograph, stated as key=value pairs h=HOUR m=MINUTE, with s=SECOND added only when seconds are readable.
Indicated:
h=9 m=57
